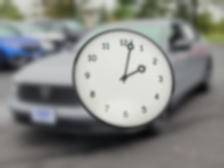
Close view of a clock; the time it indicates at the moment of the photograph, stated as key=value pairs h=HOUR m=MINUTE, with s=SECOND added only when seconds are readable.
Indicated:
h=2 m=2
